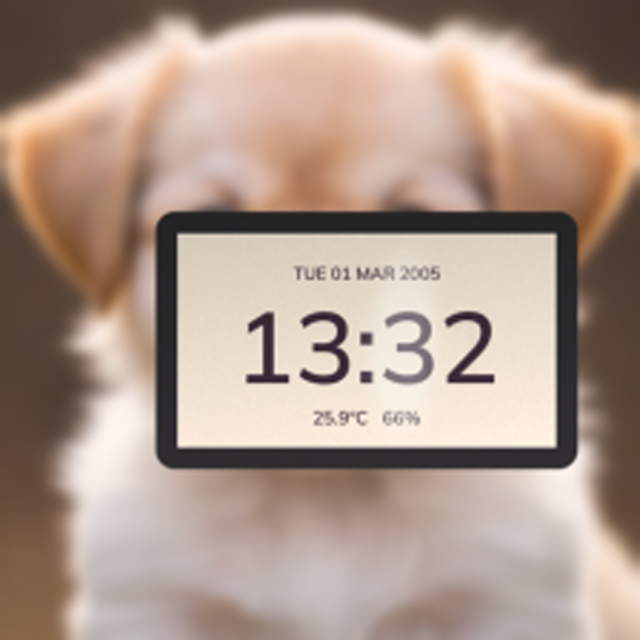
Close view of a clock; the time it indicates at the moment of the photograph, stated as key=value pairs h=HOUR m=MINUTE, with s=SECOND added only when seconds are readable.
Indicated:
h=13 m=32
